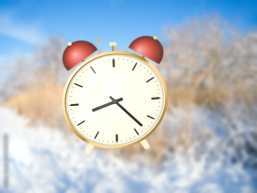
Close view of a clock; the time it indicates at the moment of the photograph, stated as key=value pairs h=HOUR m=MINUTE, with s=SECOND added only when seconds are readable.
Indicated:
h=8 m=23
